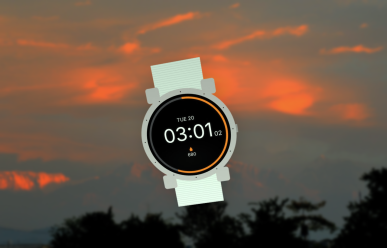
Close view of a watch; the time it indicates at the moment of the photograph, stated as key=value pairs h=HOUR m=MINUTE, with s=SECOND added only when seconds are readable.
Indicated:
h=3 m=1
